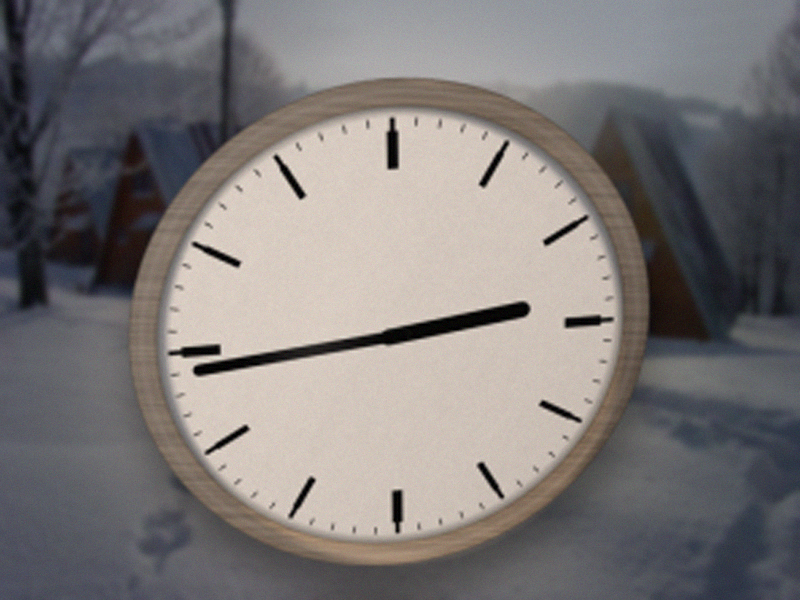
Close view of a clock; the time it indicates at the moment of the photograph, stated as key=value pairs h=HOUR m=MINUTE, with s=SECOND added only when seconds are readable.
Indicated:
h=2 m=44
